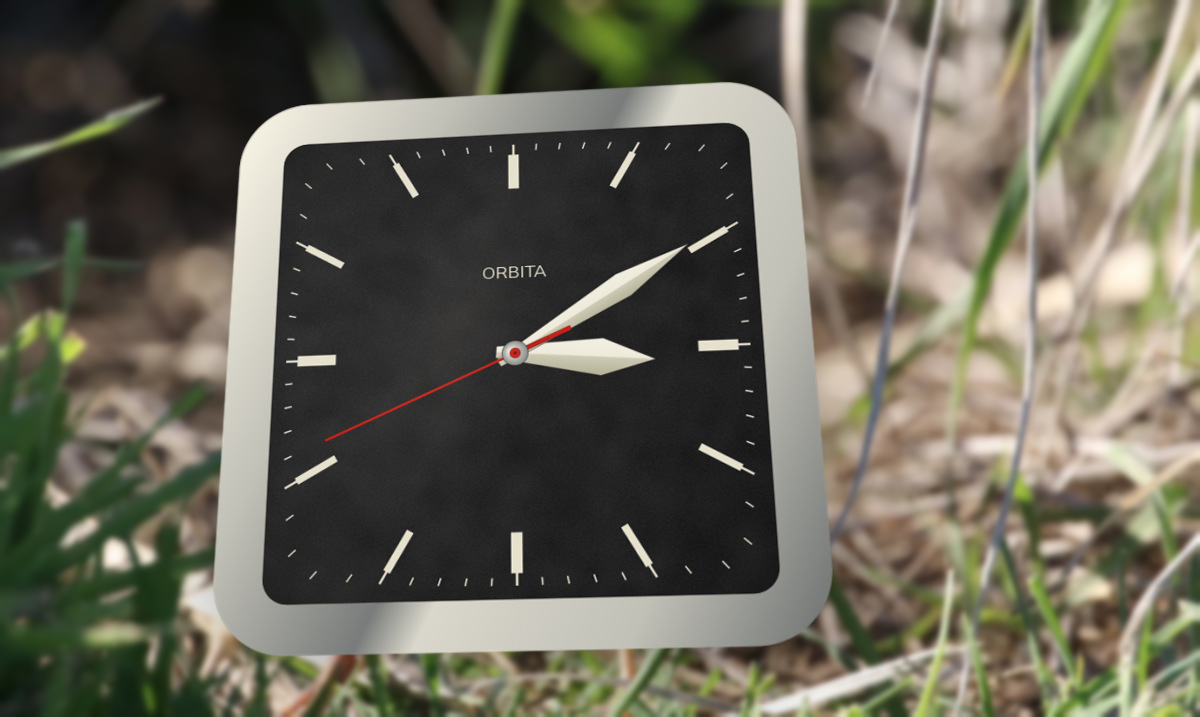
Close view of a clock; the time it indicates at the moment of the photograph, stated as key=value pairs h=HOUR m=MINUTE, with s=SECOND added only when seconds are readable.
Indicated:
h=3 m=9 s=41
